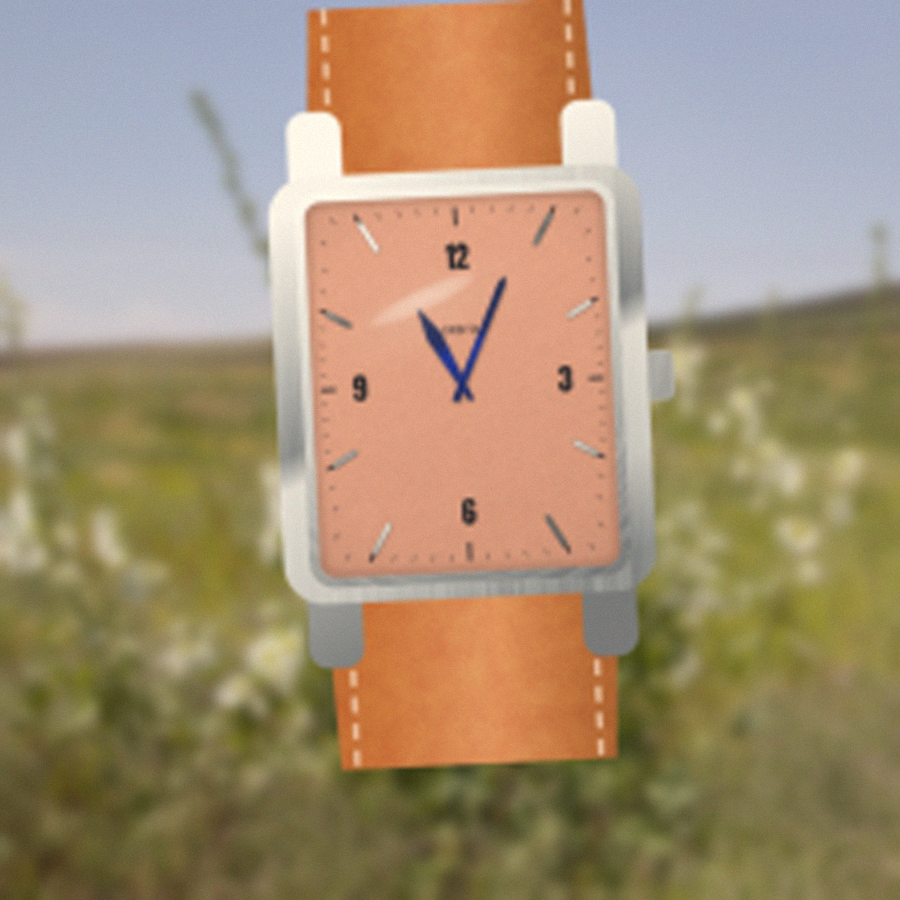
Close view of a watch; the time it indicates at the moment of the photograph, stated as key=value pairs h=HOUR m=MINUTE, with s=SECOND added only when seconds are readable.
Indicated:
h=11 m=4
